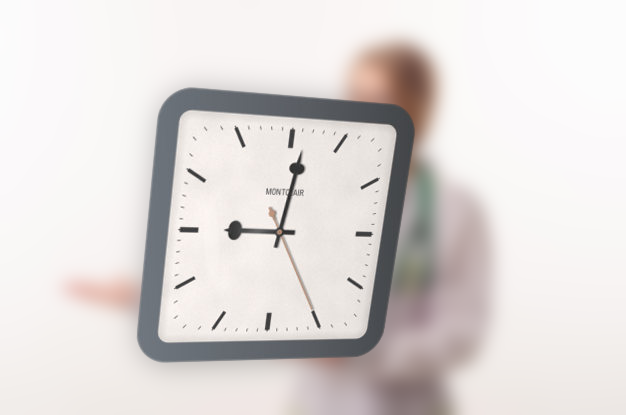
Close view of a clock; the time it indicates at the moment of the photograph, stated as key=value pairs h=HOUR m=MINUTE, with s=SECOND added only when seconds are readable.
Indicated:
h=9 m=1 s=25
